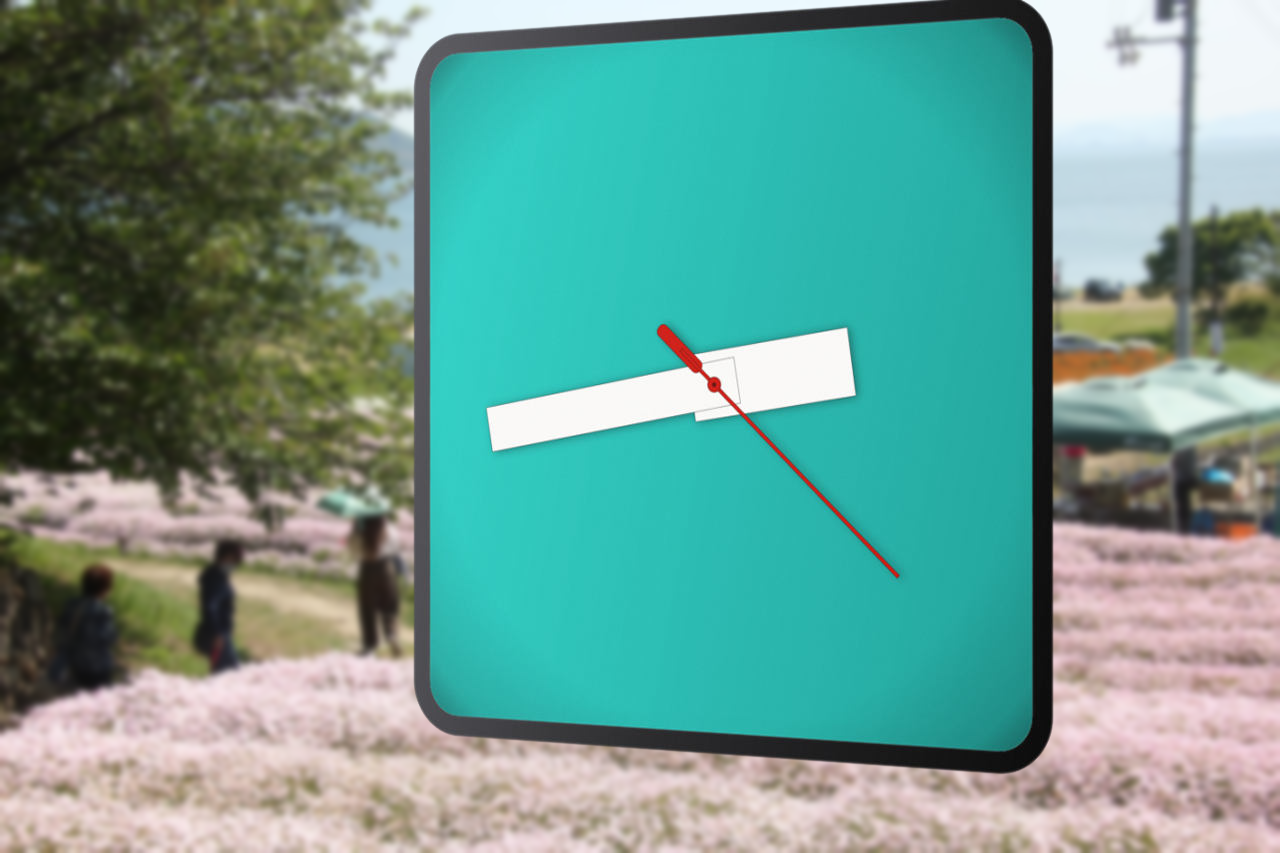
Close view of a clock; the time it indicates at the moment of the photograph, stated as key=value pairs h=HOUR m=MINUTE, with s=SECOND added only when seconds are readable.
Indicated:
h=2 m=43 s=22
